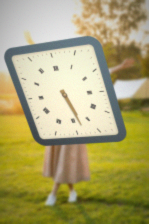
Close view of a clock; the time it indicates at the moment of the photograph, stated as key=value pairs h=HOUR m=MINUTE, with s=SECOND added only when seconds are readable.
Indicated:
h=5 m=28
